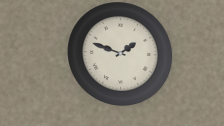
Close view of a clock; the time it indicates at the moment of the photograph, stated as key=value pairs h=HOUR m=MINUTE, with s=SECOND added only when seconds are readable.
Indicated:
h=1 m=48
